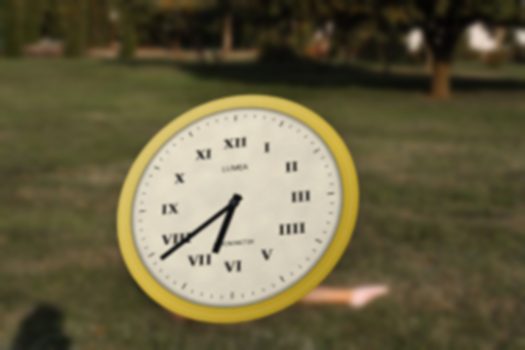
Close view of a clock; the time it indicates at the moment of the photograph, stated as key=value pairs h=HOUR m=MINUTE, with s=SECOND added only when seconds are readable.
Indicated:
h=6 m=39
